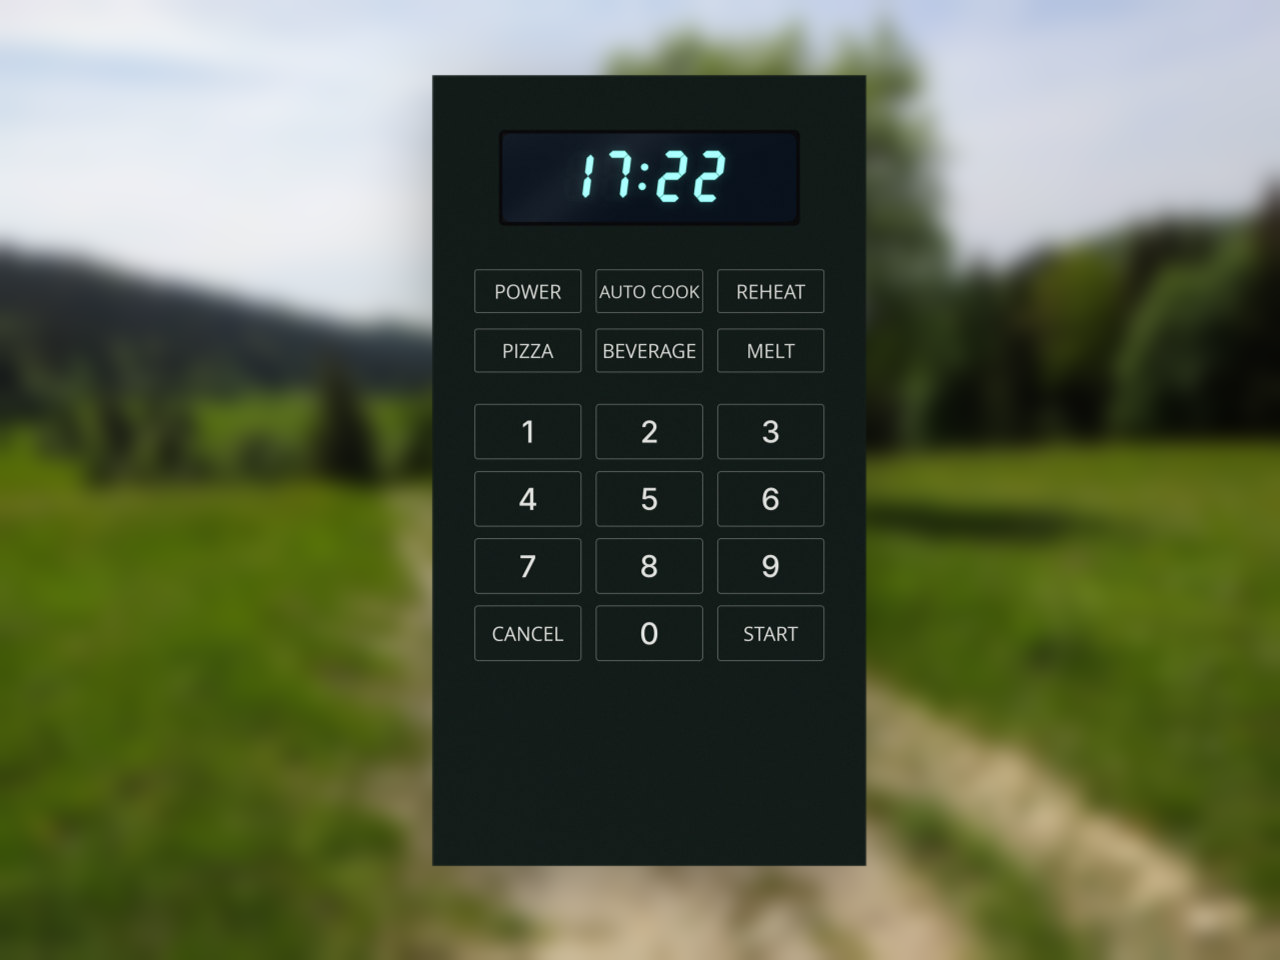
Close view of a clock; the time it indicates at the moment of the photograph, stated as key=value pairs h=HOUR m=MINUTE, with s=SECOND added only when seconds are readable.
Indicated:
h=17 m=22
